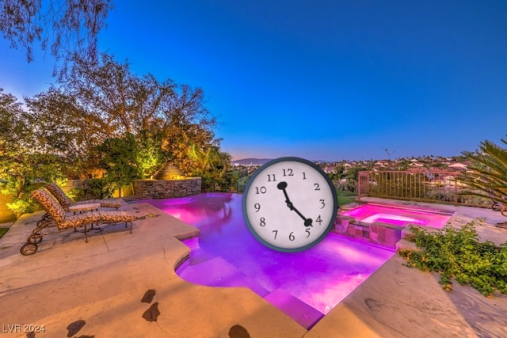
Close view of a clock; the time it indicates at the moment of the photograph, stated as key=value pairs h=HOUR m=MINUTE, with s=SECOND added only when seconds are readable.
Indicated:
h=11 m=23
